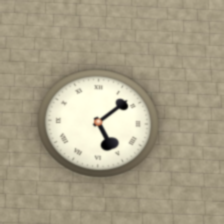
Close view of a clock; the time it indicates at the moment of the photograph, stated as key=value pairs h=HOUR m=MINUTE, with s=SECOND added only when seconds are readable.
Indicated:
h=5 m=8
